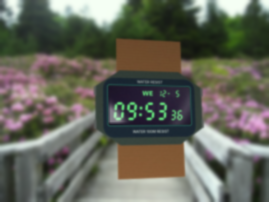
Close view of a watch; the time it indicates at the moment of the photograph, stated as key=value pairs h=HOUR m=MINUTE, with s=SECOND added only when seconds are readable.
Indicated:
h=9 m=53 s=36
